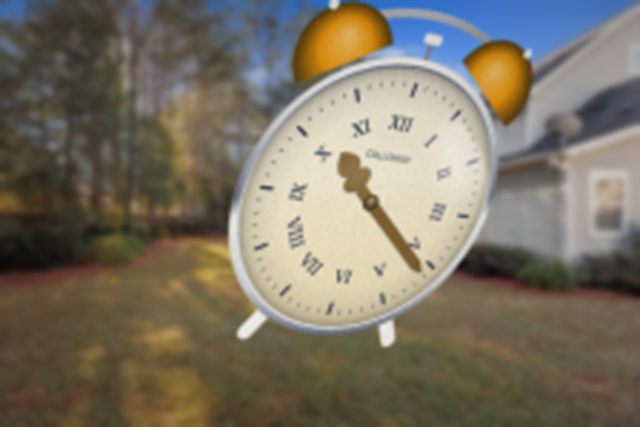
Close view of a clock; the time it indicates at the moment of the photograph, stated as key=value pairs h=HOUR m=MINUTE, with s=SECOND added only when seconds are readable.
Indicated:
h=10 m=21
